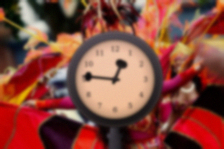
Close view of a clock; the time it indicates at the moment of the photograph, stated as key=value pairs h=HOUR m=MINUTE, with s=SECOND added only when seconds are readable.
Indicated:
h=12 m=46
